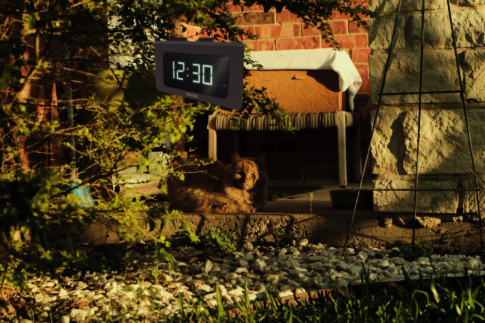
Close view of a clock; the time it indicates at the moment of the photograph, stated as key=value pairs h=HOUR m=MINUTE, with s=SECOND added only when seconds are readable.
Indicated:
h=12 m=30
